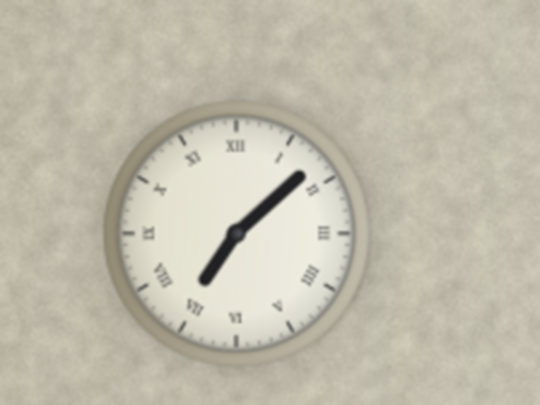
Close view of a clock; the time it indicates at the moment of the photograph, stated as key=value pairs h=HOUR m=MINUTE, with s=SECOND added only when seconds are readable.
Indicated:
h=7 m=8
